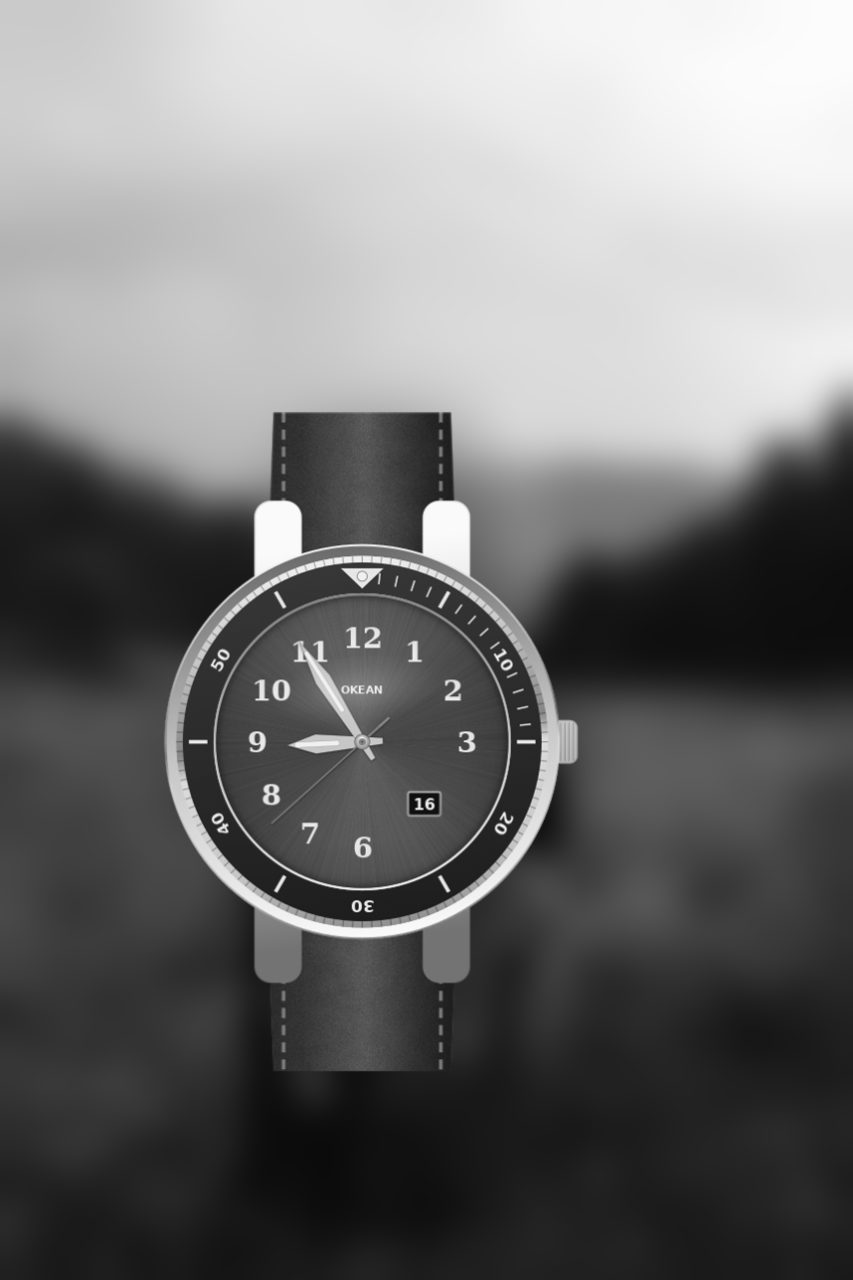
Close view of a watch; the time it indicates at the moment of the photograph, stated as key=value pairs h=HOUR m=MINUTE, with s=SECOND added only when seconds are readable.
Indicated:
h=8 m=54 s=38
